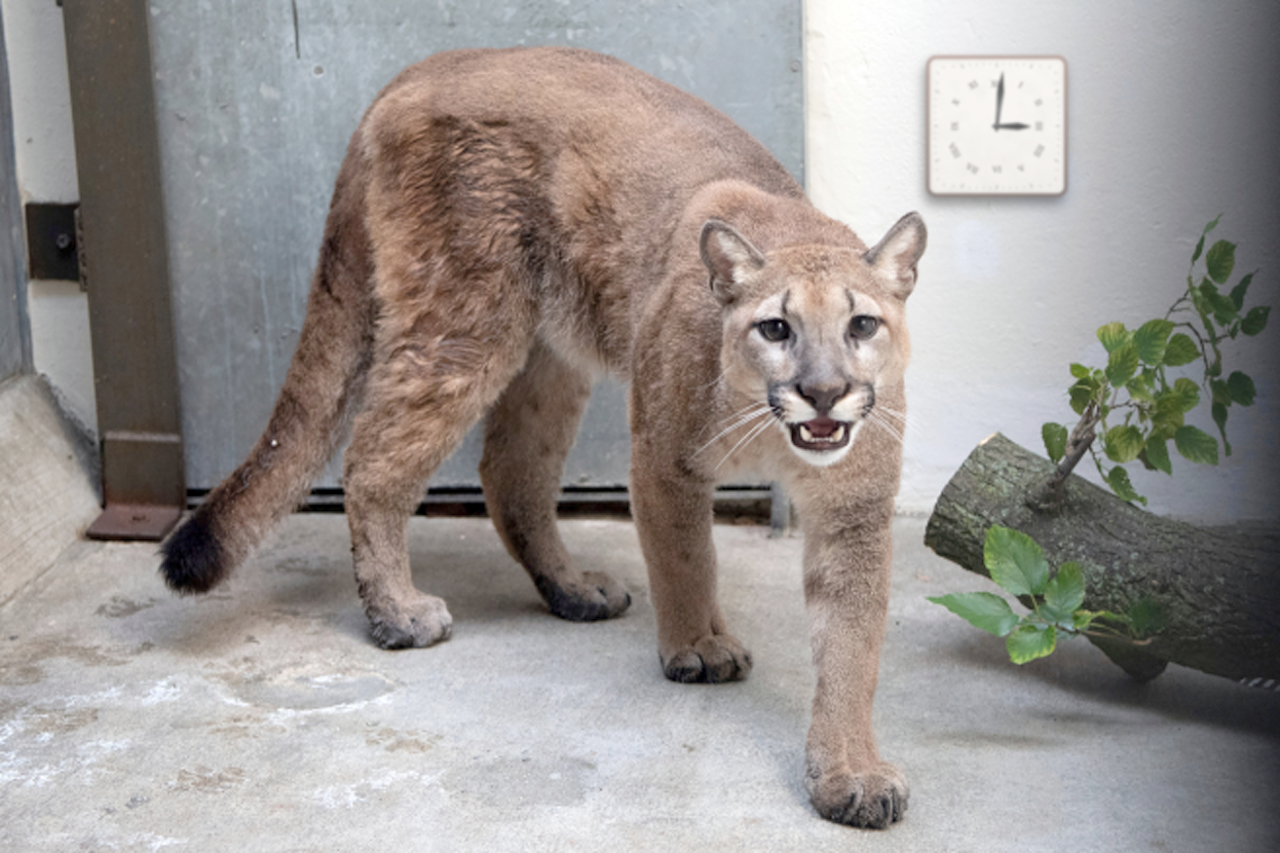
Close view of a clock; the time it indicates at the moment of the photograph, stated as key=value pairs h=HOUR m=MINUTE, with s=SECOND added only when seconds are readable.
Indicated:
h=3 m=1
